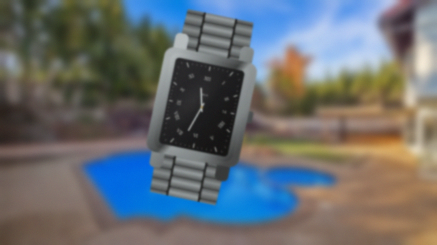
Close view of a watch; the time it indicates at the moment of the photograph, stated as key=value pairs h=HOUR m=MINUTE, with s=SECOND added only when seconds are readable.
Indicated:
h=11 m=33
